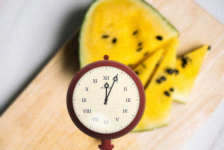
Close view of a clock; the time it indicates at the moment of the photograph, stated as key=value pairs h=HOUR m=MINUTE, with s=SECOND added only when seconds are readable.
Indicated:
h=12 m=4
